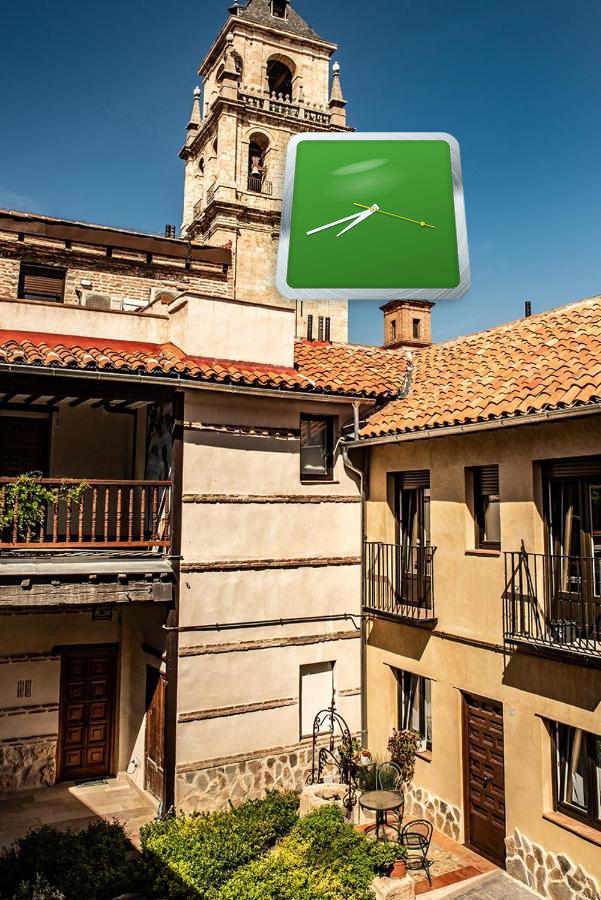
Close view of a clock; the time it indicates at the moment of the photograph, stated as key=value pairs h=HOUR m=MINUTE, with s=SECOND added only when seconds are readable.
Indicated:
h=7 m=41 s=18
